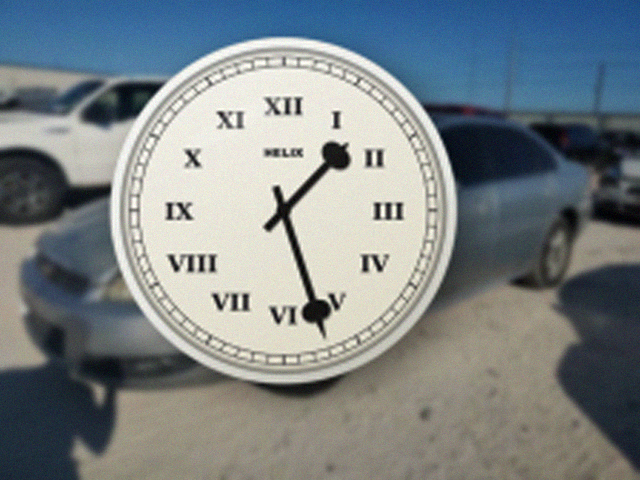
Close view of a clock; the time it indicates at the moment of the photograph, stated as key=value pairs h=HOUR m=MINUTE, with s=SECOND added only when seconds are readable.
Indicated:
h=1 m=27
